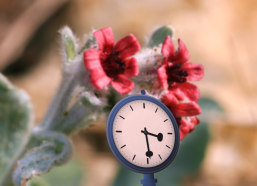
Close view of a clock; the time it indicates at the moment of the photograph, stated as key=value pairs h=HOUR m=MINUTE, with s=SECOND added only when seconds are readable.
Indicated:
h=3 m=29
